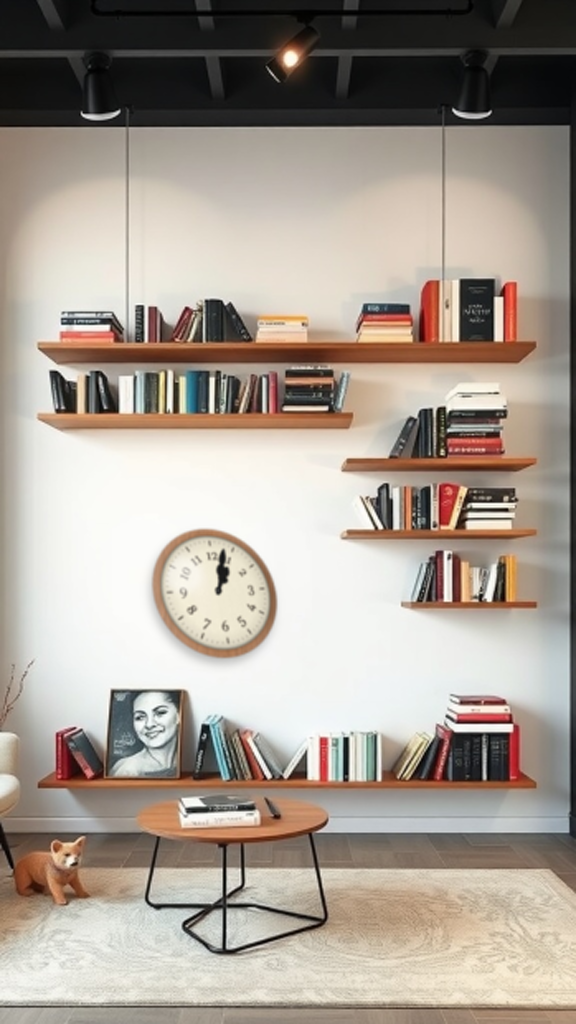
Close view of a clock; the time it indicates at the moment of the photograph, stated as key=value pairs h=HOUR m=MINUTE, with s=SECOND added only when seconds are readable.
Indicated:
h=1 m=3
